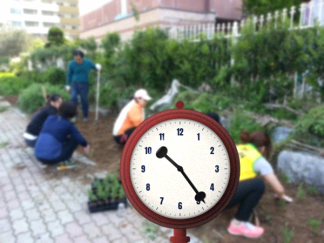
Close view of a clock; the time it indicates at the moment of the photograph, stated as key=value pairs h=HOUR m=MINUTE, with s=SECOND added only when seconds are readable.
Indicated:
h=10 m=24
